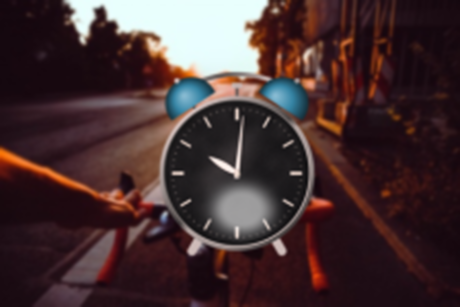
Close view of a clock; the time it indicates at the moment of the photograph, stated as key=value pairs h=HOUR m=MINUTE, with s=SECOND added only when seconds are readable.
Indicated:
h=10 m=1
